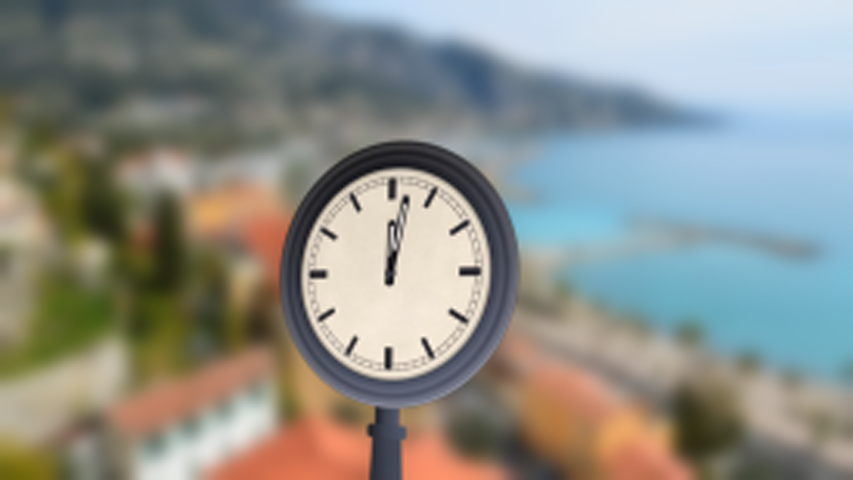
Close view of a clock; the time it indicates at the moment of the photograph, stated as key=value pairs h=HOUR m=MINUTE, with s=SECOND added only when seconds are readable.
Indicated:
h=12 m=2
